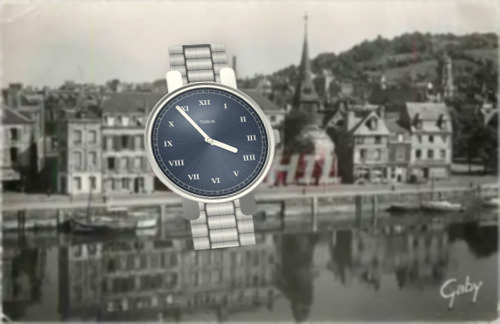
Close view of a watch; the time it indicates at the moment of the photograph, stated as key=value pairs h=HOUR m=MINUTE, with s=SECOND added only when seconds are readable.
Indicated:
h=3 m=54
